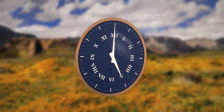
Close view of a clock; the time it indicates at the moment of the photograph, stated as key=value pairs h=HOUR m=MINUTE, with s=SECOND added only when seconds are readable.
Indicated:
h=5 m=0
